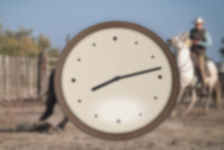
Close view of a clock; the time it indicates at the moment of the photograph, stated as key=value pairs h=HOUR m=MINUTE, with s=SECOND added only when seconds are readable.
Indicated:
h=8 m=13
